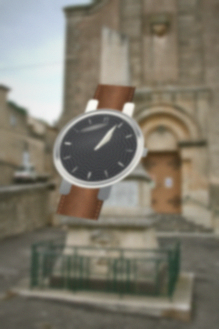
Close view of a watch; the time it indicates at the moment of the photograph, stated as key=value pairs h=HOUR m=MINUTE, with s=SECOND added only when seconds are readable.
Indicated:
h=1 m=4
